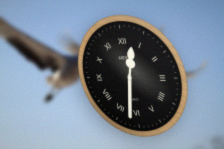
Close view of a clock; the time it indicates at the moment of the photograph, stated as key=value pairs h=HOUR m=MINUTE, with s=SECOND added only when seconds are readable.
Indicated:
h=12 m=32
